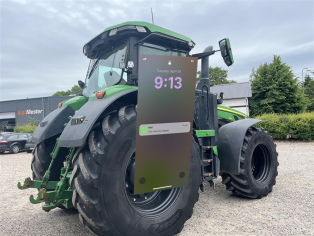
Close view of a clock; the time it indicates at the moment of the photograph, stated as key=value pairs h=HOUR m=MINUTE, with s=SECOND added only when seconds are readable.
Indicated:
h=9 m=13
